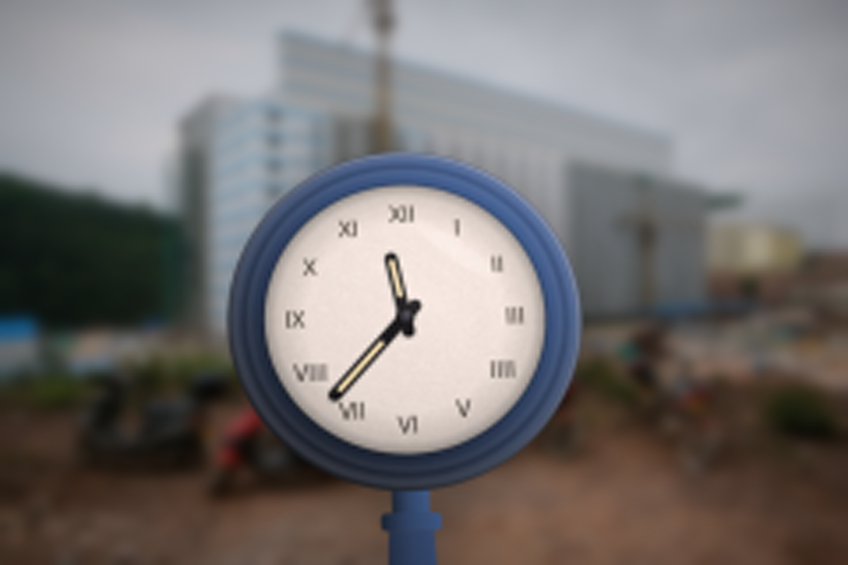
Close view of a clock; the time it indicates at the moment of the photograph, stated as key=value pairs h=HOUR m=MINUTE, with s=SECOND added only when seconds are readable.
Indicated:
h=11 m=37
